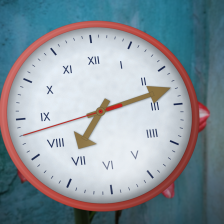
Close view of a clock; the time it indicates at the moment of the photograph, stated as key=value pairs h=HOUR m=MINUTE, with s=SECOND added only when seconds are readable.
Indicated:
h=7 m=12 s=43
